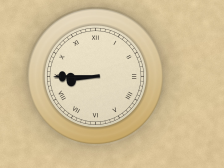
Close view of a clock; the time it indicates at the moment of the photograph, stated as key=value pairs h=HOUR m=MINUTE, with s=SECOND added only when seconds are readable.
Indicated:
h=8 m=45
